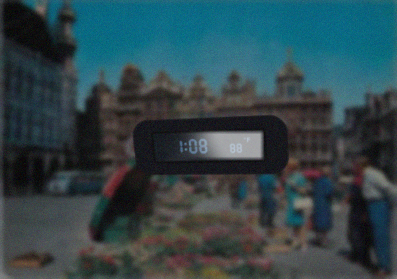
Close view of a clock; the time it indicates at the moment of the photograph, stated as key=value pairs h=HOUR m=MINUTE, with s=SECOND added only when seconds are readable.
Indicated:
h=1 m=8
